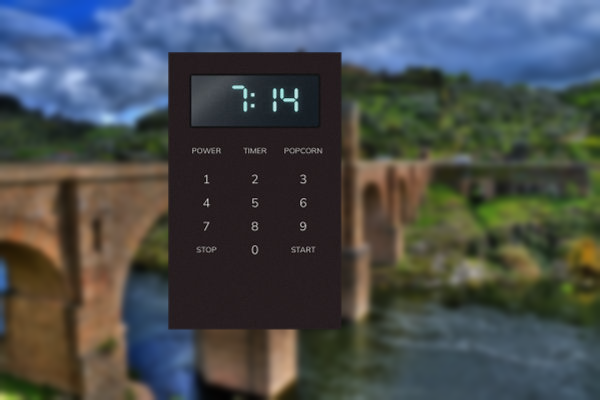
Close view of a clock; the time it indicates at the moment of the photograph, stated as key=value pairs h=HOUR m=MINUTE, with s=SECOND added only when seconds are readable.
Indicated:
h=7 m=14
